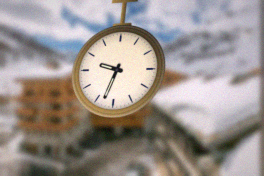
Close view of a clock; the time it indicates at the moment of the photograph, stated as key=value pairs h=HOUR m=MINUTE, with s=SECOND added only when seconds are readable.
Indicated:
h=9 m=33
